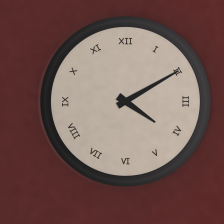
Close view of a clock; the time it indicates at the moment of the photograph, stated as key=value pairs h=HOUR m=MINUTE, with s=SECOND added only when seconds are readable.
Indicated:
h=4 m=10
